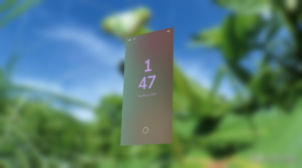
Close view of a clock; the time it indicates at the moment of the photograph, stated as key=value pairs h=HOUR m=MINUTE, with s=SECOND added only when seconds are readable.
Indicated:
h=1 m=47
